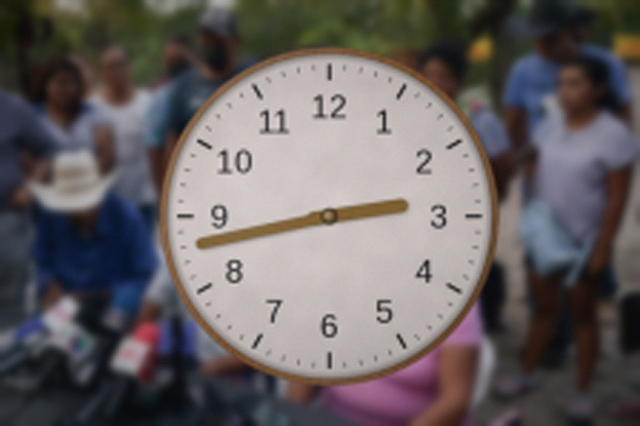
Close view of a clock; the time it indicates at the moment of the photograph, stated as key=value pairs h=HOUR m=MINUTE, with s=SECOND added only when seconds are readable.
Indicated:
h=2 m=43
